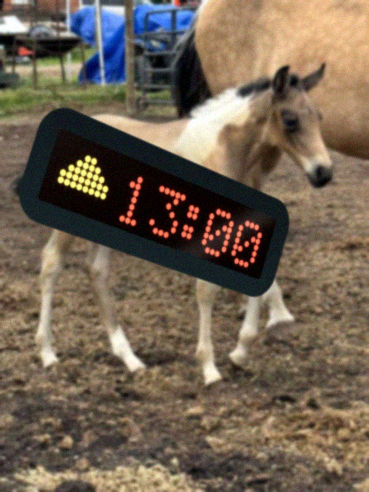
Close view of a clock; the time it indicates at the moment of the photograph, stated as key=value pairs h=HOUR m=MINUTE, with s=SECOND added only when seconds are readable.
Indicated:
h=13 m=0
